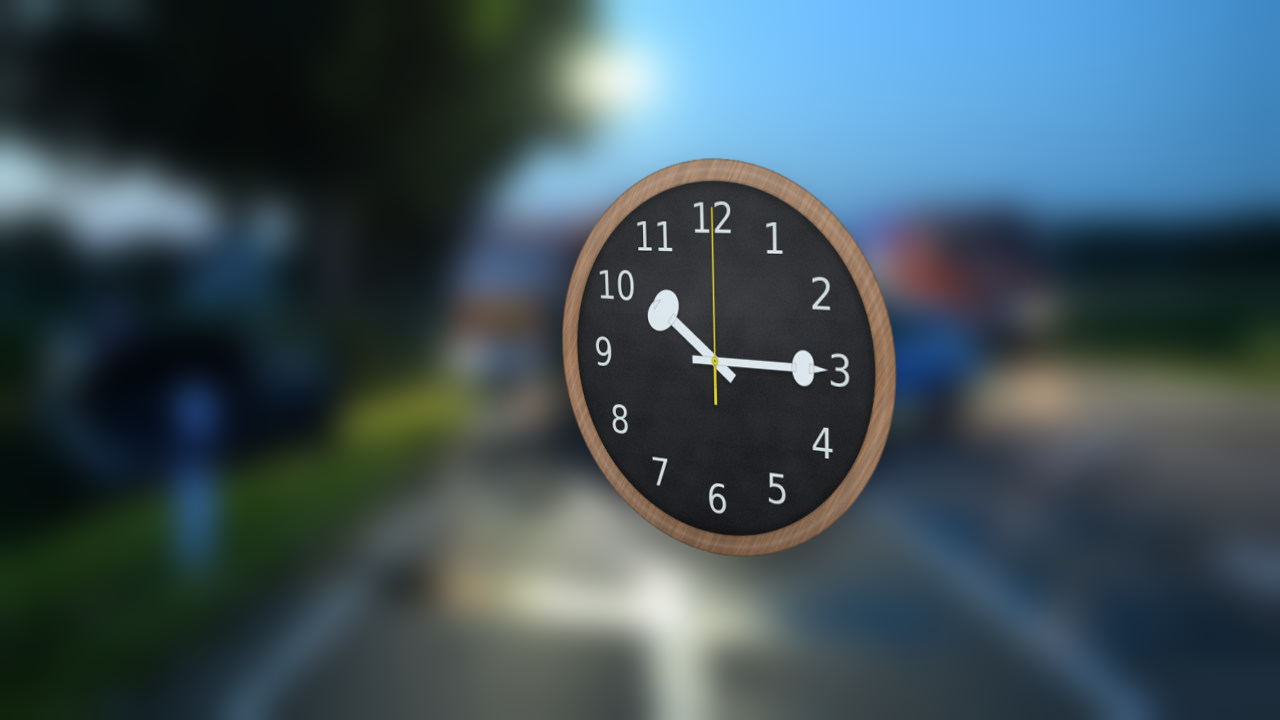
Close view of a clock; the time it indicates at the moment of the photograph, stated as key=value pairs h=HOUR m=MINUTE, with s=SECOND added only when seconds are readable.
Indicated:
h=10 m=15 s=0
